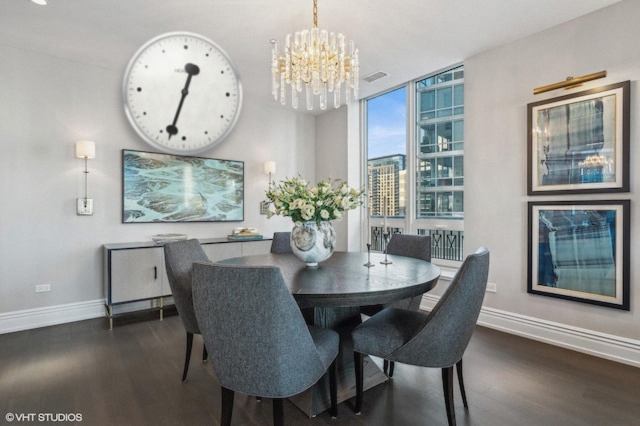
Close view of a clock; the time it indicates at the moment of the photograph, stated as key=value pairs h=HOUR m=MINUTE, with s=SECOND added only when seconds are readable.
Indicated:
h=12 m=33
